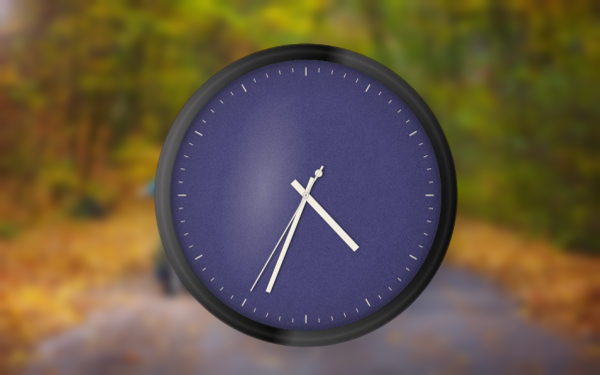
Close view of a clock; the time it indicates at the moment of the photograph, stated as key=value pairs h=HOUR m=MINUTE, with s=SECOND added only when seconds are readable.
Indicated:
h=4 m=33 s=35
